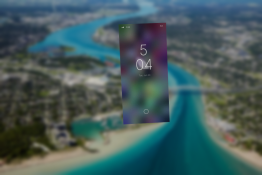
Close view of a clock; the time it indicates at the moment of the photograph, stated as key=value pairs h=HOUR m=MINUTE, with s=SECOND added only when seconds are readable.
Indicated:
h=5 m=4
